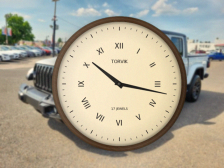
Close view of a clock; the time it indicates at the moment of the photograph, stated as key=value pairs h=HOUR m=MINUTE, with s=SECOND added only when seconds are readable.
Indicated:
h=10 m=17
